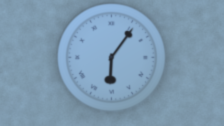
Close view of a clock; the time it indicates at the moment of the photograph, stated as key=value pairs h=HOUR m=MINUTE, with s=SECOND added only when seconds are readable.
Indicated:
h=6 m=6
